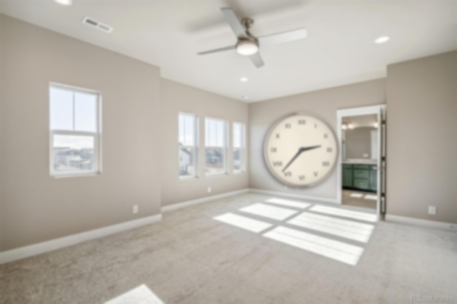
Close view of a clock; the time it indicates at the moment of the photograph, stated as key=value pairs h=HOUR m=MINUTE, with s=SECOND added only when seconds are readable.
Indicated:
h=2 m=37
